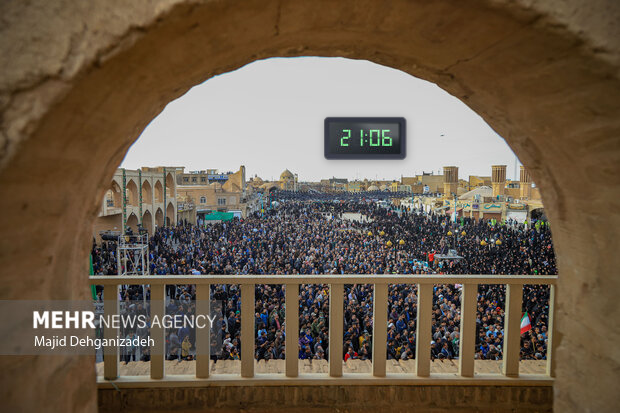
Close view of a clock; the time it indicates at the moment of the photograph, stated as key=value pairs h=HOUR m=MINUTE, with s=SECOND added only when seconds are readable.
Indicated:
h=21 m=6
